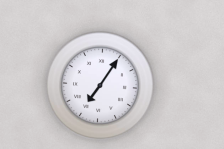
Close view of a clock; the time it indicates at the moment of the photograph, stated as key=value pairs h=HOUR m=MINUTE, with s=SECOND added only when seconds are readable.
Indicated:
h=7 m=5
